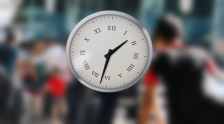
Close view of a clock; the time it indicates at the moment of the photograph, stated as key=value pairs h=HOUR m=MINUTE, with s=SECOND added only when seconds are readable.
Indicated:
h=1 m=32
